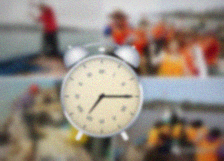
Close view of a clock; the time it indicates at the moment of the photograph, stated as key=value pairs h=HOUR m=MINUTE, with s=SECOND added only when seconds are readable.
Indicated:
h=7 m=15
